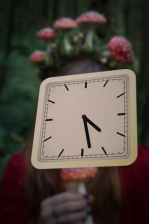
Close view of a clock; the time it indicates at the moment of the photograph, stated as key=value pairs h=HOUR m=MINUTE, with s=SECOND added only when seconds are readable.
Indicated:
h=4 m=28
